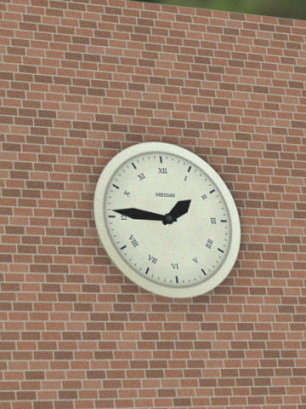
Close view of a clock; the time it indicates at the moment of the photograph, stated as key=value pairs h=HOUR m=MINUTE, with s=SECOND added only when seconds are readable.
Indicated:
h=1 m=46
